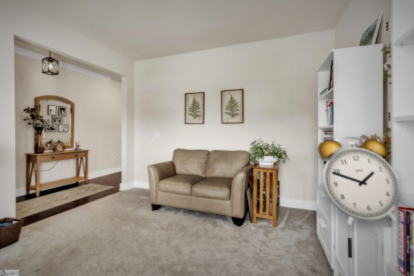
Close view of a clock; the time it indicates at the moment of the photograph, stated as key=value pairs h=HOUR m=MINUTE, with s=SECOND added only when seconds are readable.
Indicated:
h=1 m=49
